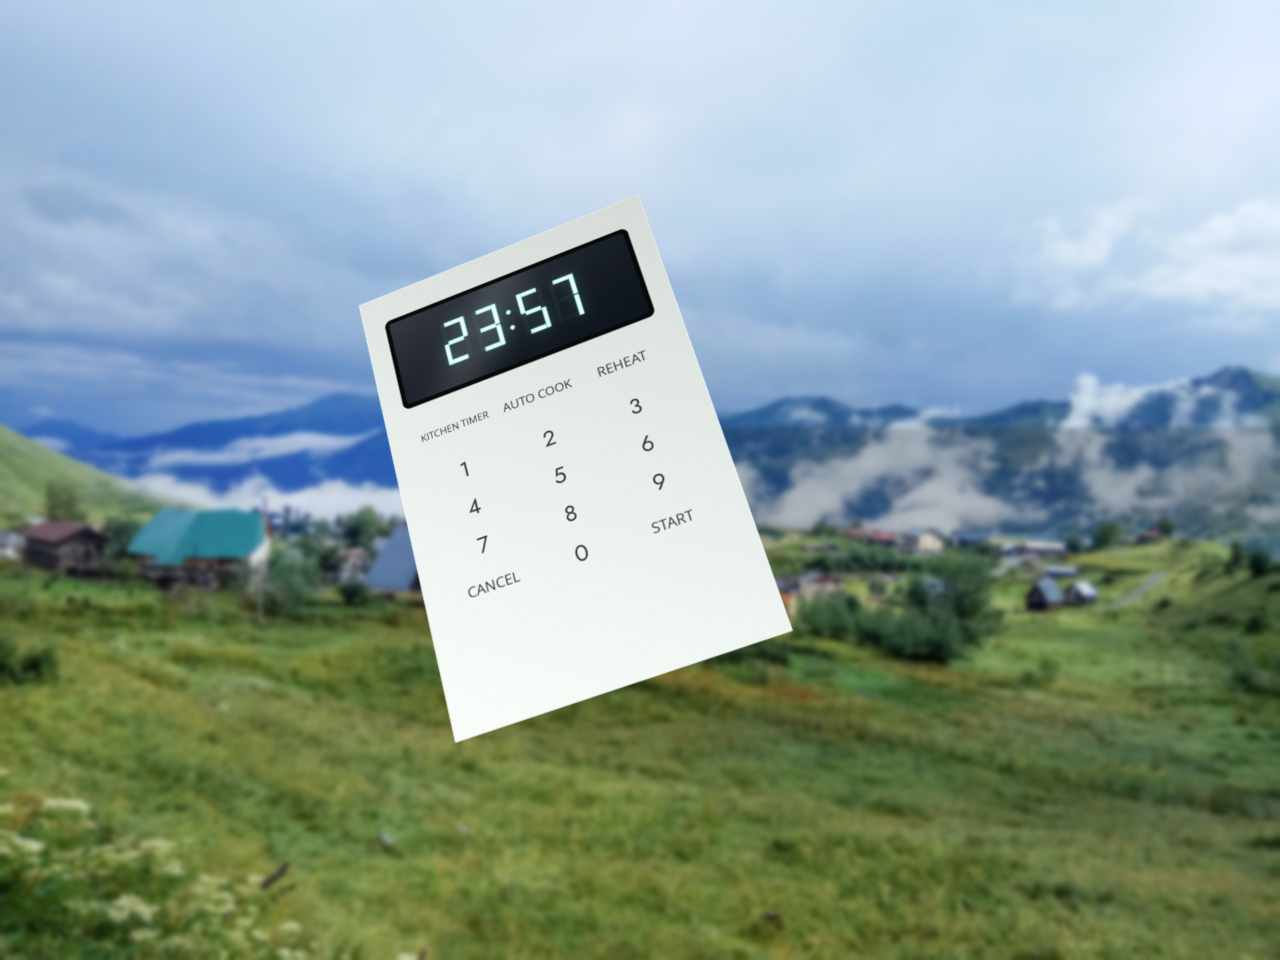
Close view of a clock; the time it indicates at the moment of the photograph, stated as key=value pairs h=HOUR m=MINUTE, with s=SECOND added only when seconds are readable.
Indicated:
h=23 m=57
